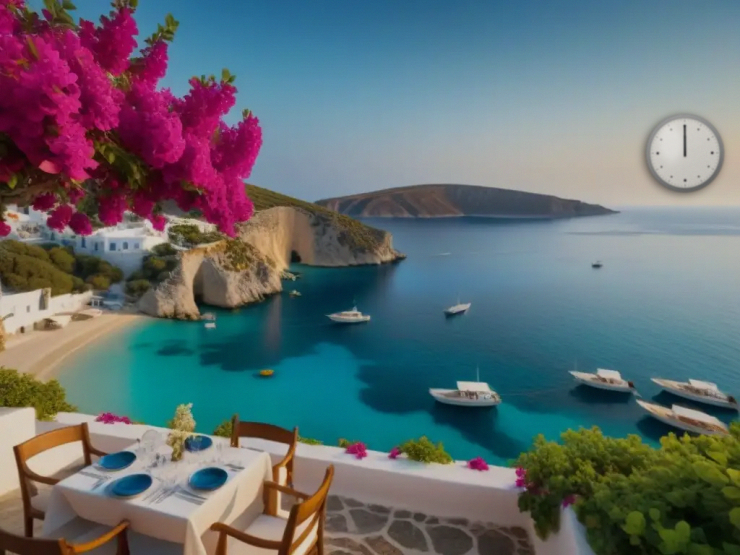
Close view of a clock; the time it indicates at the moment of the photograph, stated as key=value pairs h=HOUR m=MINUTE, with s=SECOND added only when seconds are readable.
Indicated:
h=12 m=0
